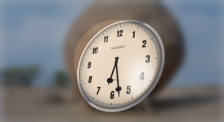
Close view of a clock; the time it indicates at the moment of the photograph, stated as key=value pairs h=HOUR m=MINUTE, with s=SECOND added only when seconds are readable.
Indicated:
h=6 m=28
